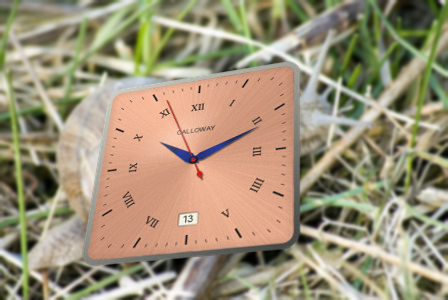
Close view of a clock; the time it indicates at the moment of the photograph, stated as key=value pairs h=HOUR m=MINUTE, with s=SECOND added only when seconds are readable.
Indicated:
h=10 m=10 s=56
